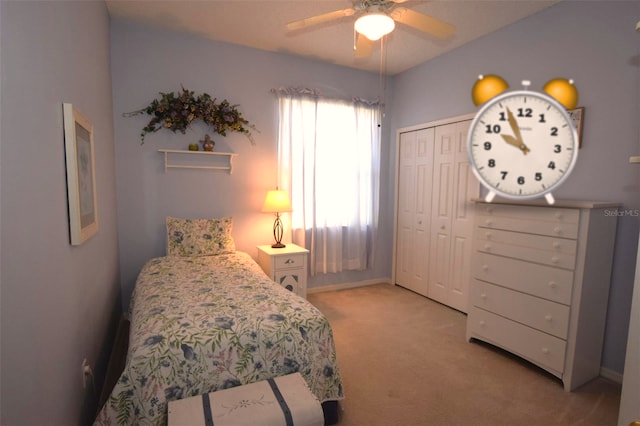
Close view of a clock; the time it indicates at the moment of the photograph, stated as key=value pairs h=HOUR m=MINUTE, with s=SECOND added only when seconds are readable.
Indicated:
h=9 m=56
